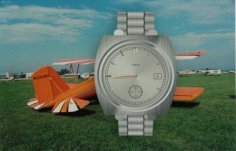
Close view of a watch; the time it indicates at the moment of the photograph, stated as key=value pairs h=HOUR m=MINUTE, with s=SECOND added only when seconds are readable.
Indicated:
h=8 m=44
